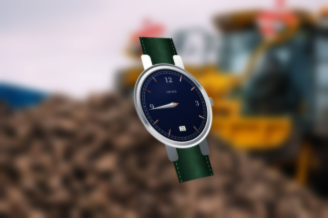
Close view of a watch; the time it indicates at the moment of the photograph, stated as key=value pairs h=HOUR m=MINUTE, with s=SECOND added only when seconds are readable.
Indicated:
h=8 m=44
